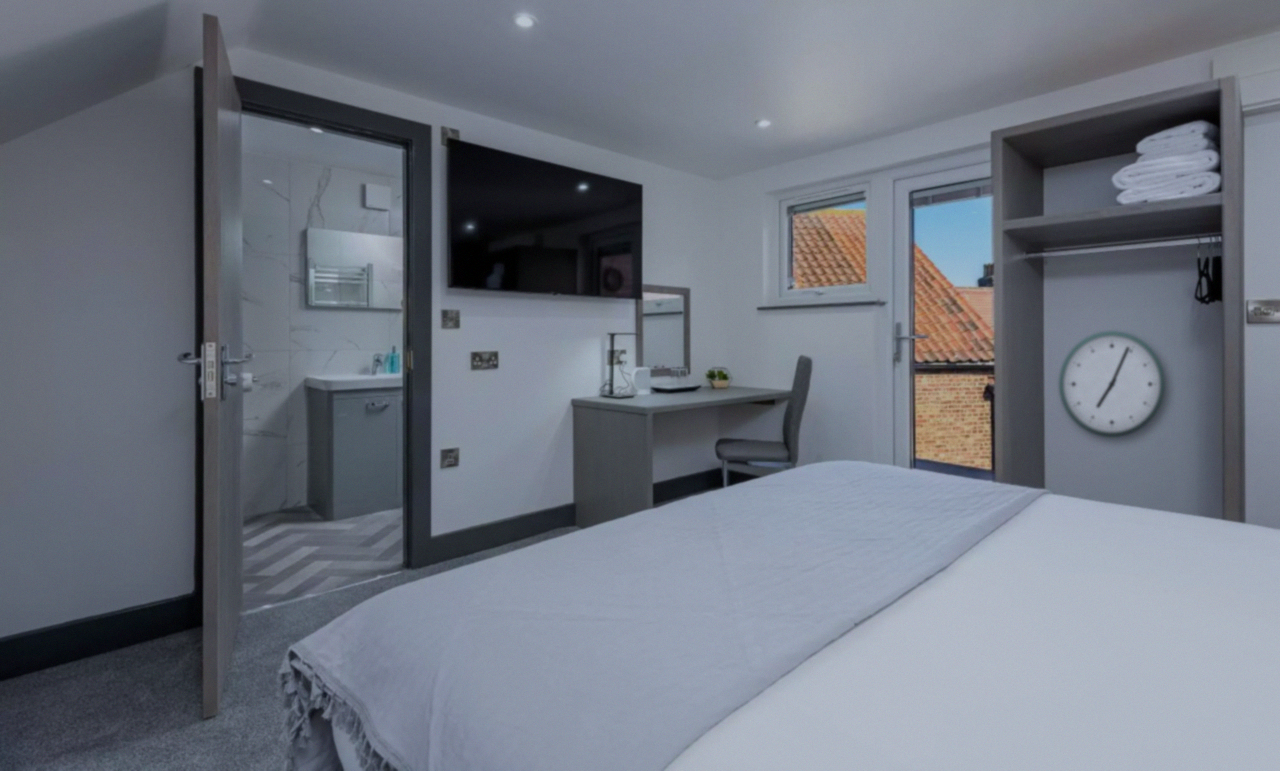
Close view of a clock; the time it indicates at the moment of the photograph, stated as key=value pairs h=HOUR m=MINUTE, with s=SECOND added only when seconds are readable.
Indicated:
h=7 m=4
